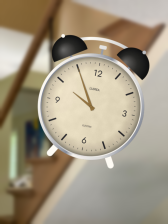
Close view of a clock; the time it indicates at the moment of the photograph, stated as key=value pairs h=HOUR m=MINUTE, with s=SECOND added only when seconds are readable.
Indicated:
h=9 m=55
